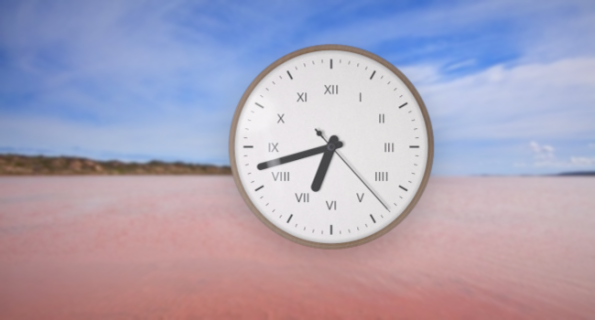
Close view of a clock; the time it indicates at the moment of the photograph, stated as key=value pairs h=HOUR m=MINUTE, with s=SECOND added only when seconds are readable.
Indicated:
h=6 m=42 s=23
